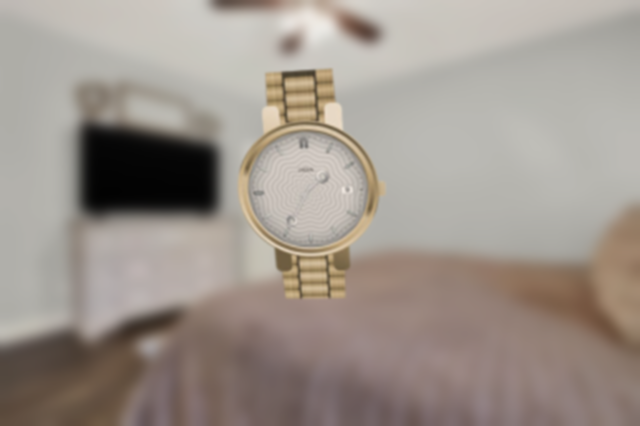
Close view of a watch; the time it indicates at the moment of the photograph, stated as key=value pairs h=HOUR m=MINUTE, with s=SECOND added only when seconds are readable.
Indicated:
h=1 m=35
